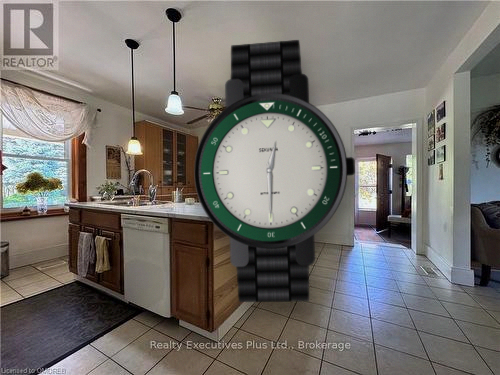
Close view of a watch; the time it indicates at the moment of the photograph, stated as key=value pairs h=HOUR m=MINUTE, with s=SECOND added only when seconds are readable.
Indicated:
h=12 m=30
